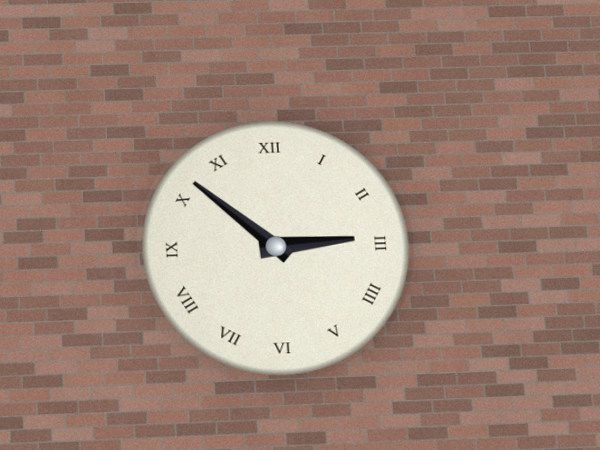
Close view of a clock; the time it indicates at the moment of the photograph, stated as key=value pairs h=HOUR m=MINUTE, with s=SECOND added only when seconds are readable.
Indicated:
h=2 m=52
